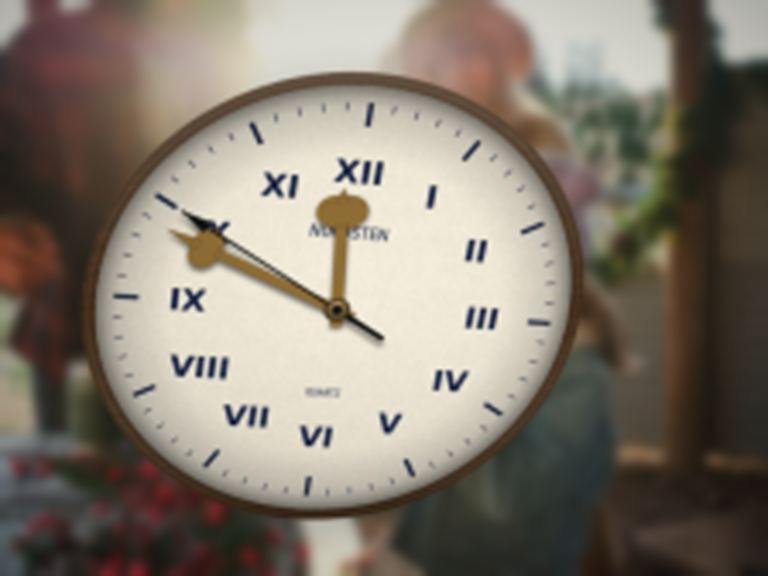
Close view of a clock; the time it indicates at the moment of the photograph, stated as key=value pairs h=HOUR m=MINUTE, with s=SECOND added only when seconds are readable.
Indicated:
h=11 m=48 s=50
